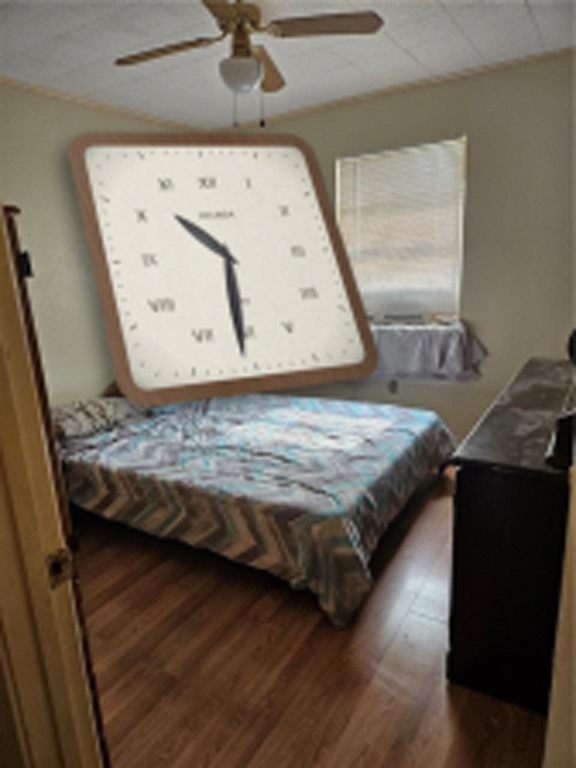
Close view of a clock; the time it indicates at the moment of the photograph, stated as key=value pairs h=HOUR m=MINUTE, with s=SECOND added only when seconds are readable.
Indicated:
h=10 m=31
